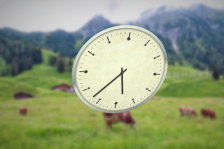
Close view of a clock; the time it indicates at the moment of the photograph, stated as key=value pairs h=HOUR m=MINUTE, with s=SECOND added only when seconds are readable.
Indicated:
h=5 m=37
